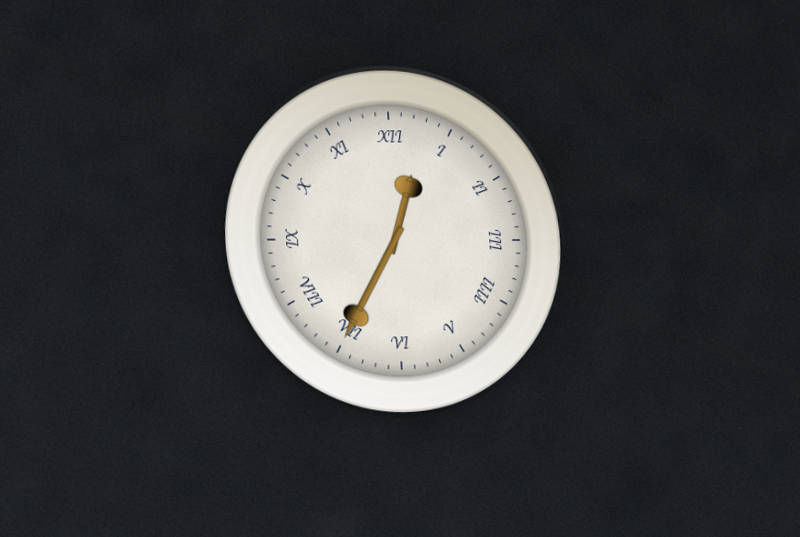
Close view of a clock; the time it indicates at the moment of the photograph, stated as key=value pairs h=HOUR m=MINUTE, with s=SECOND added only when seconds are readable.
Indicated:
h=12 m=35
